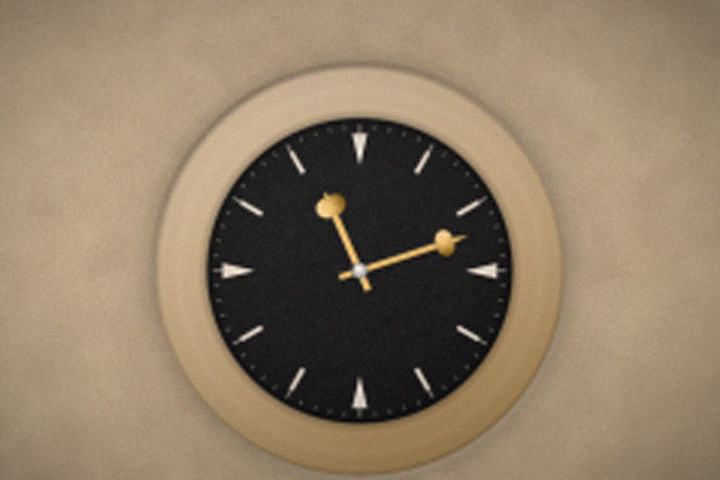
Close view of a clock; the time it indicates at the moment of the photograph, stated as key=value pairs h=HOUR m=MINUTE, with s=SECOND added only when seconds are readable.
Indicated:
h=11 m=12
